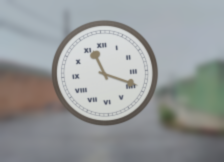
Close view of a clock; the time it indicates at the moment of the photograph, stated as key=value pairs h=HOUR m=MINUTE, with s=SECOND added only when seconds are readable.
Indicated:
h=11 m=19
